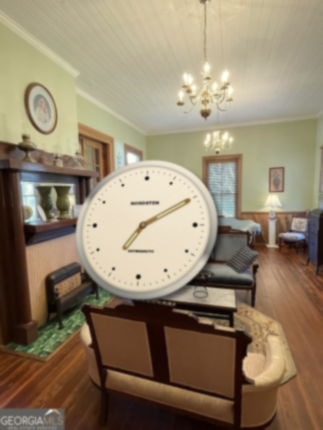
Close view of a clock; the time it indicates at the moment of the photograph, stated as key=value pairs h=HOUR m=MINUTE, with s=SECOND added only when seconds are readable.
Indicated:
h=7 m=10
